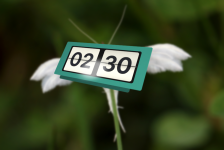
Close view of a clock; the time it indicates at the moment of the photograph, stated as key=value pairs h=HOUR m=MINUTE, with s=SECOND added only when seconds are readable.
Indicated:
h=2 m=30
